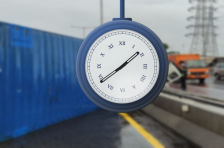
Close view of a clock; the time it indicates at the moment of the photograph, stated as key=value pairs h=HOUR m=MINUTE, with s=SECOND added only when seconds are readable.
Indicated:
h=1 m=39
